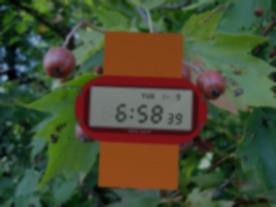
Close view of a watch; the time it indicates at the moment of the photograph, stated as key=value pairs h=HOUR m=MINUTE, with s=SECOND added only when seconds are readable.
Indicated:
h=6 m=58 s=39
